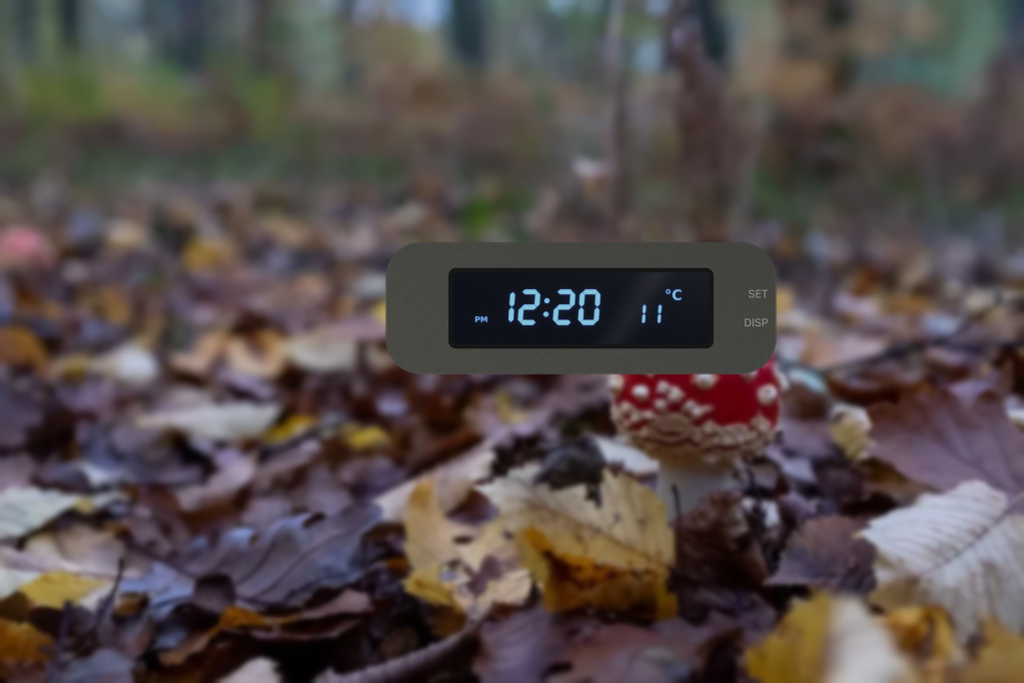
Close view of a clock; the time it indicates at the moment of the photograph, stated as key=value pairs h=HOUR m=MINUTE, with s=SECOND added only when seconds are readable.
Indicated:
h=12 m=20
